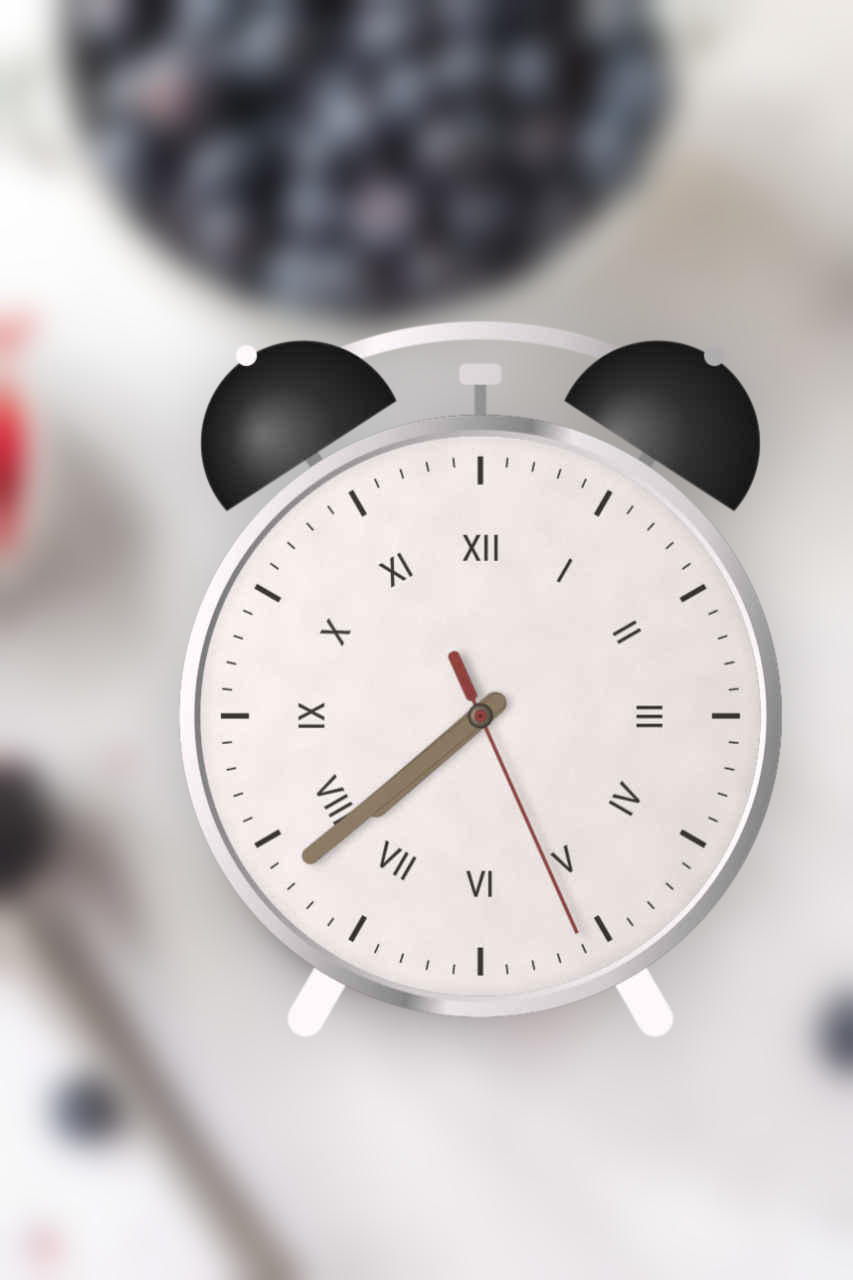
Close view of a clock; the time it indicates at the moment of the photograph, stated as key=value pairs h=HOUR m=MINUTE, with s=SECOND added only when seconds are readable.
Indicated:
h=7 m=38 s=26
